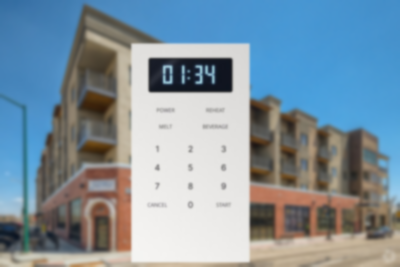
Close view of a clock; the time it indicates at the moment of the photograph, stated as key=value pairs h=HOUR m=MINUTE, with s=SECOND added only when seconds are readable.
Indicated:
h=1 m=34
